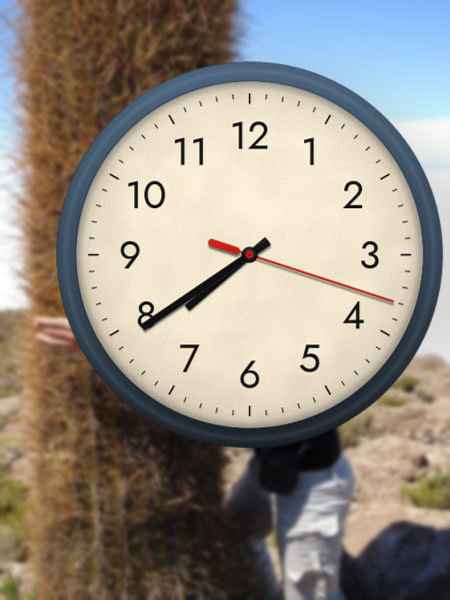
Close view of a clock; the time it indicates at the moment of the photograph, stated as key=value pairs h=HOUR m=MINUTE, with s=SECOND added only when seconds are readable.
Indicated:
h=7 m=39 s=18
